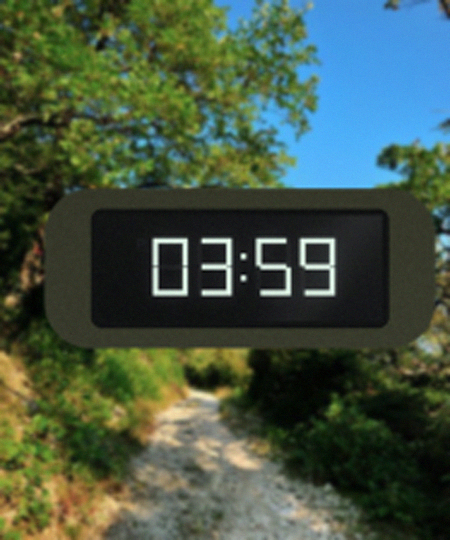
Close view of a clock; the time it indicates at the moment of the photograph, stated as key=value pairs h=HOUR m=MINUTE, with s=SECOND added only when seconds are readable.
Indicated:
h=3 m=59
